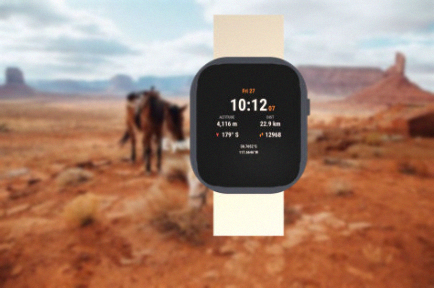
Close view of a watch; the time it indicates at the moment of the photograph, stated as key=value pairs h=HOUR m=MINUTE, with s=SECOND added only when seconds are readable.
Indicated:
h=10 m=12
